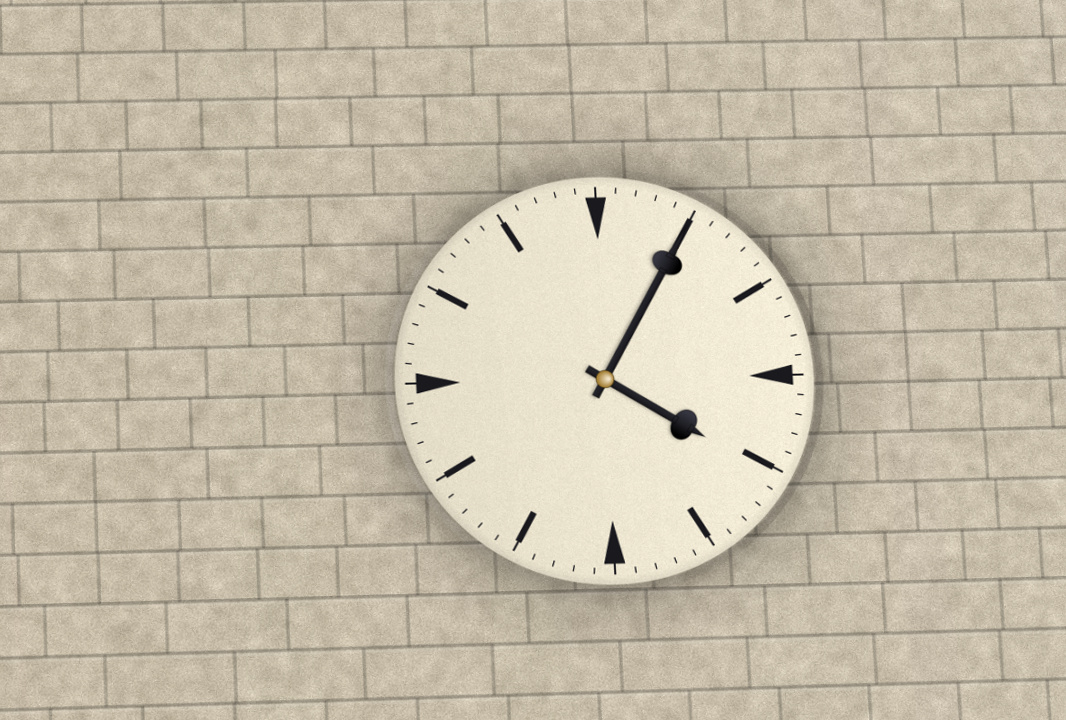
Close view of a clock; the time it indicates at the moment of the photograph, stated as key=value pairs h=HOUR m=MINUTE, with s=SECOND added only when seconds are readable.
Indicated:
h=4 m=5
